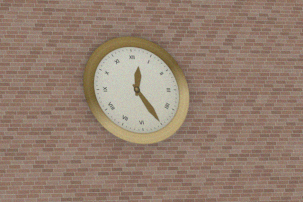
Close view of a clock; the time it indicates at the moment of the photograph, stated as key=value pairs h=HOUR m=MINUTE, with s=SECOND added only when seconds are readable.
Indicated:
h=12 m=25
